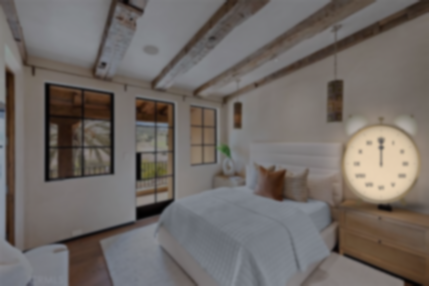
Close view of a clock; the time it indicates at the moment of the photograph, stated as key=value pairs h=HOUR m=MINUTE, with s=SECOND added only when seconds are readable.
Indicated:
h=12 m=0
